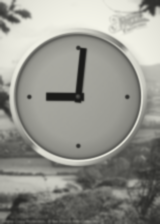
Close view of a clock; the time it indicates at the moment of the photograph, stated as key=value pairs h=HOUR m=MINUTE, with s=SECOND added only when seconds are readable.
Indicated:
h=9 m=1
